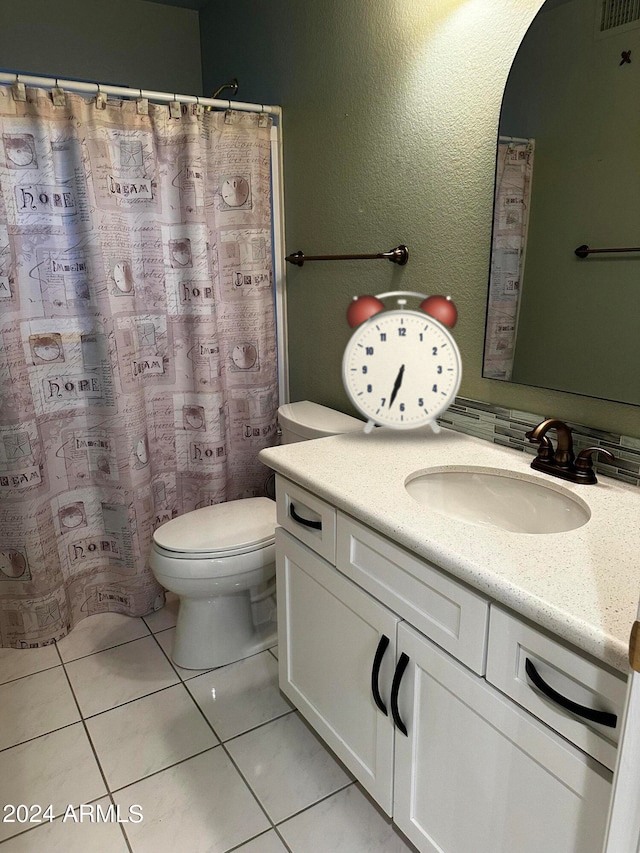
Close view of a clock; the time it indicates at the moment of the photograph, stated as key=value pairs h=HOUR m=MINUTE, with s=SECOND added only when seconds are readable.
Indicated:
h=6 m=33
